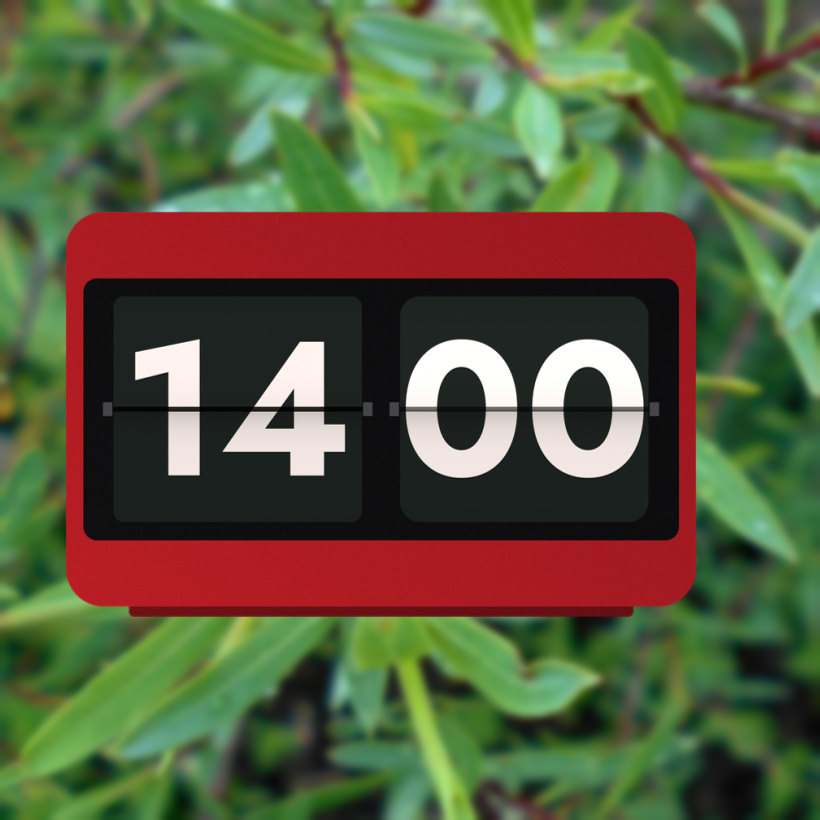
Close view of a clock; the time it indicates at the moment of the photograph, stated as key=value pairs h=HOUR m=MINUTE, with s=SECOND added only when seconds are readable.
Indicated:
h=14 m=0
